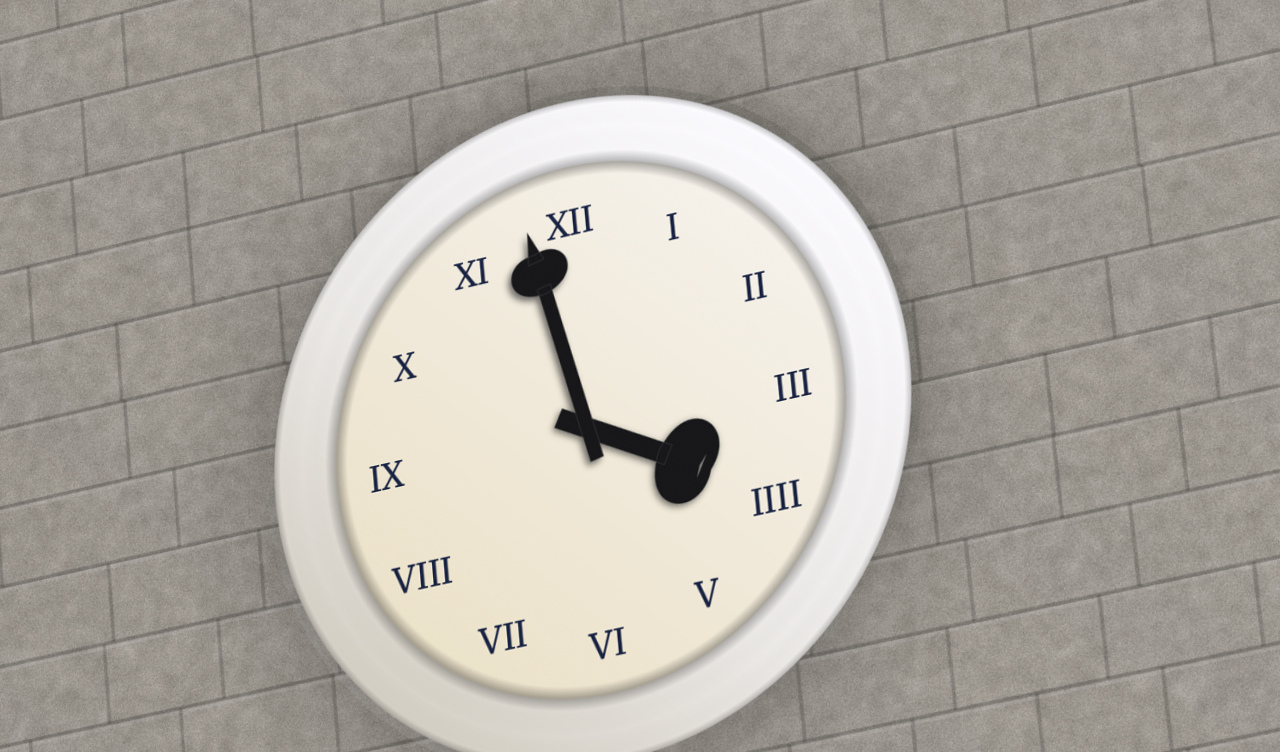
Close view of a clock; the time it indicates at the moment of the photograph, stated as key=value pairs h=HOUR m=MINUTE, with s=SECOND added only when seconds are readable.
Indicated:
h=3 m=58
